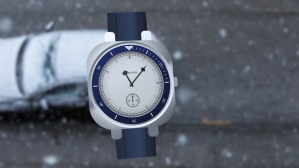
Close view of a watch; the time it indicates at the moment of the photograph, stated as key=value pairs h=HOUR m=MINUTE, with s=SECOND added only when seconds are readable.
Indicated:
h=11 m=7
